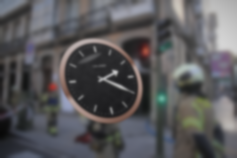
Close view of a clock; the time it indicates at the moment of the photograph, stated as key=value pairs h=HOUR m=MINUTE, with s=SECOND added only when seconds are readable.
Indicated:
h=2 m=20
